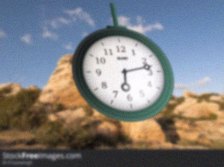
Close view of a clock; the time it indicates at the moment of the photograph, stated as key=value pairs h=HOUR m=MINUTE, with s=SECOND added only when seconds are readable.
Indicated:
h=6 m=13
